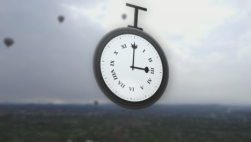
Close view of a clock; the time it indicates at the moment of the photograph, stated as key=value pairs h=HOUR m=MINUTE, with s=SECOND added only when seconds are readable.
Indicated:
h=3 m=0
